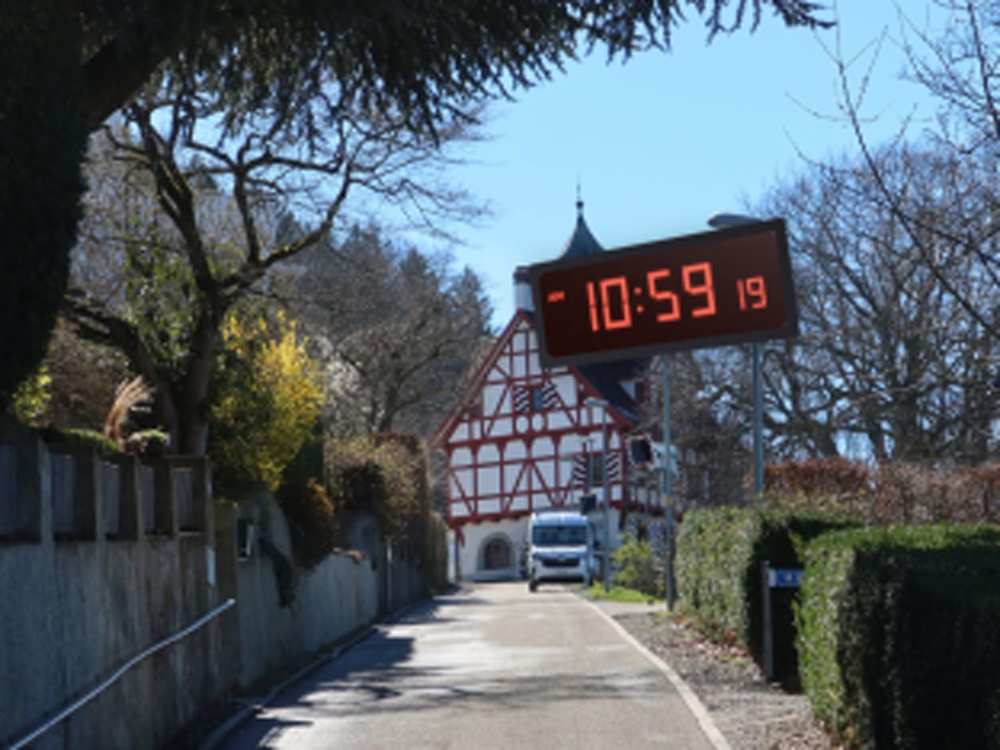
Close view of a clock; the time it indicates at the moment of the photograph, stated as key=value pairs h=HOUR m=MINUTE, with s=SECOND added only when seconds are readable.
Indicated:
h=10 m=59 s=19
